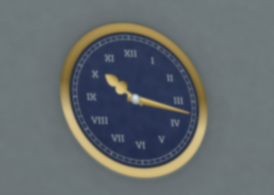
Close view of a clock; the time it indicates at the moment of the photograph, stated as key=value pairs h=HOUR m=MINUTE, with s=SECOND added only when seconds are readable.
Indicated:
h=10 m=17
